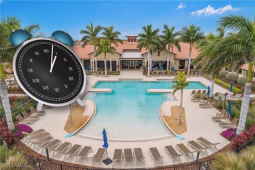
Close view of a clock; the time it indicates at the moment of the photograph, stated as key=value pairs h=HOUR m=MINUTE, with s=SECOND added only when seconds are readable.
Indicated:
h=1 m=3
